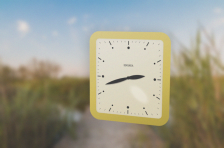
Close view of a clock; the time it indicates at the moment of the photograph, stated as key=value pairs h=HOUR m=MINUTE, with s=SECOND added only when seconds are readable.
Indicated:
h=2 m=42
